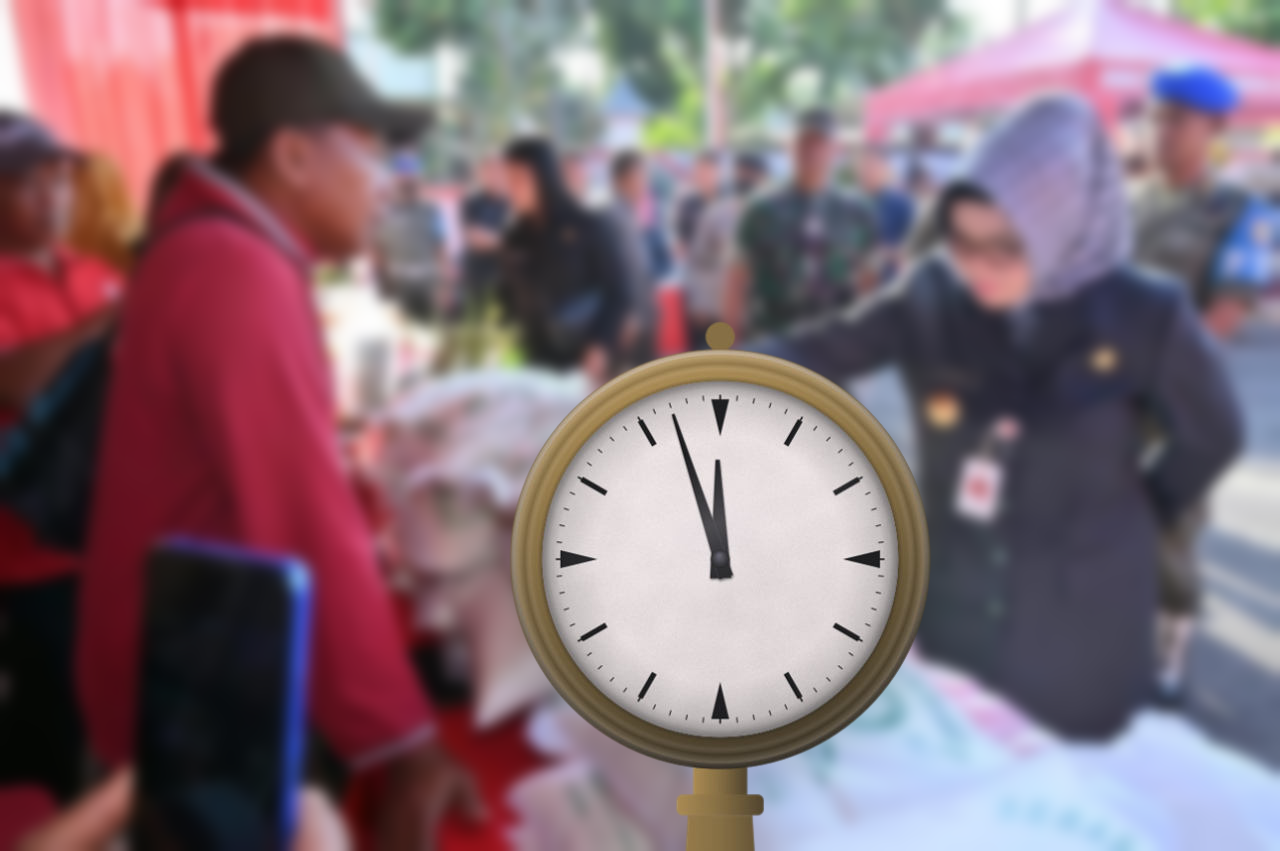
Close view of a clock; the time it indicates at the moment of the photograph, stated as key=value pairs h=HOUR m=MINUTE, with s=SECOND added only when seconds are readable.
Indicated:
h=11 m=57
